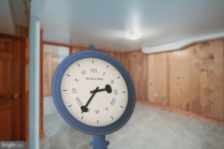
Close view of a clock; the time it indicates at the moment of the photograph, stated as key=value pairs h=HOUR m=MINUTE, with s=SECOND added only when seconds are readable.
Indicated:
h=2 m=36
